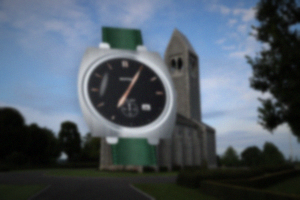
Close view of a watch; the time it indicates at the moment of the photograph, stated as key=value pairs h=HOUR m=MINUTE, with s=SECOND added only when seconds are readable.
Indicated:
h=7 m=5
